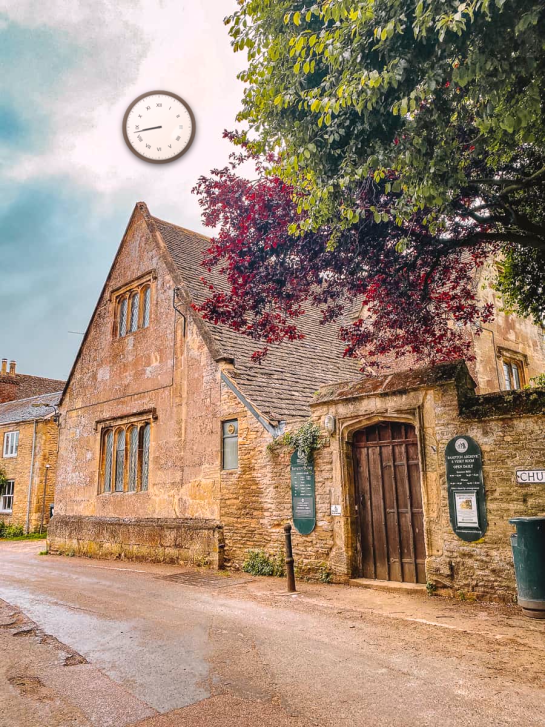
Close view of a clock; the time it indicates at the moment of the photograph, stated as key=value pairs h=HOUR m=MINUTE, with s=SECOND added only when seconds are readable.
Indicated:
h=8 m=43
